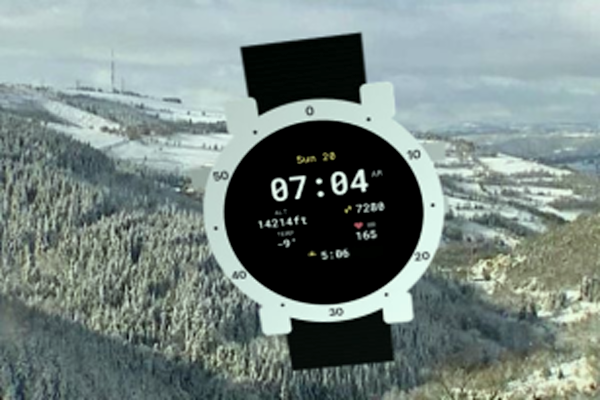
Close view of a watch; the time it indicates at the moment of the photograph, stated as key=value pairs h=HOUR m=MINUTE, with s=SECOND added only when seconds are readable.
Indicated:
h=7 m=4
